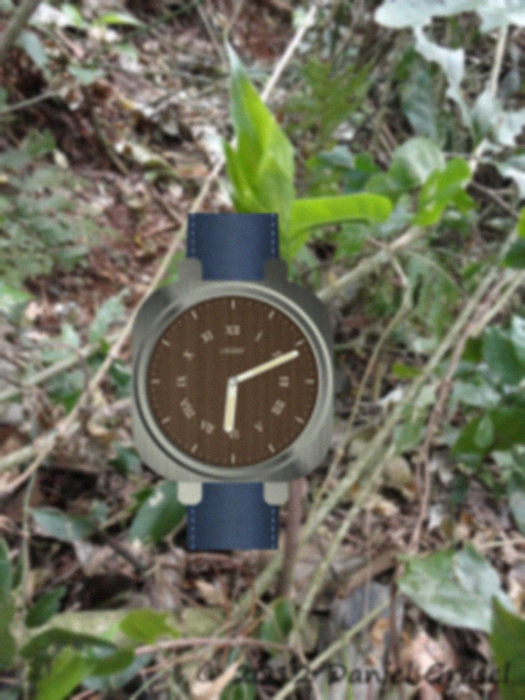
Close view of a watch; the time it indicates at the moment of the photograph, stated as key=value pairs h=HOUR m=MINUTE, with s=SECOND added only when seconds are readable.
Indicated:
h=6 m=11
